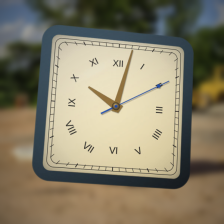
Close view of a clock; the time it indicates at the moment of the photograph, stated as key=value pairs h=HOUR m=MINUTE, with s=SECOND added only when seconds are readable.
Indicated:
h=10 m=2 s=10
